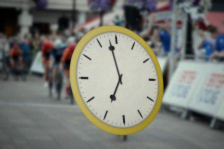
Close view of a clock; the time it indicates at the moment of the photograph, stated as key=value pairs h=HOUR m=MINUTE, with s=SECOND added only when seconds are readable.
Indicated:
h=6 m=58
